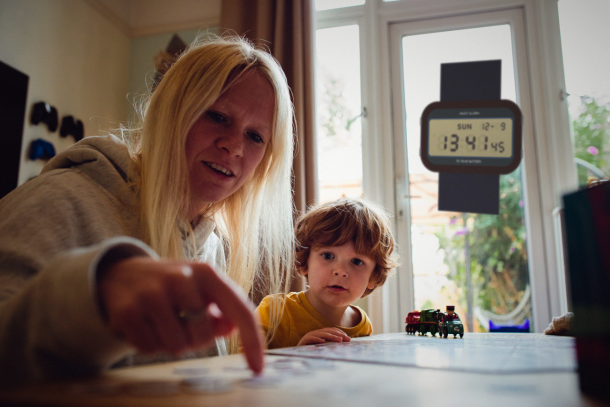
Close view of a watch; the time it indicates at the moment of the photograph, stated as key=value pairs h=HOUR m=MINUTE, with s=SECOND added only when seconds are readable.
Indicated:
h=13 m=41 s=45
